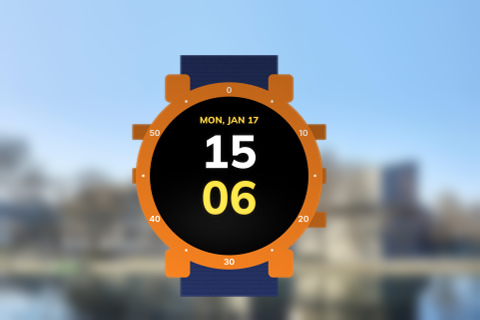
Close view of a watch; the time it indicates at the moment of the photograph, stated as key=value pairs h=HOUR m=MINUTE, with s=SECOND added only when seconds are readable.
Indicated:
h=15 m=6
